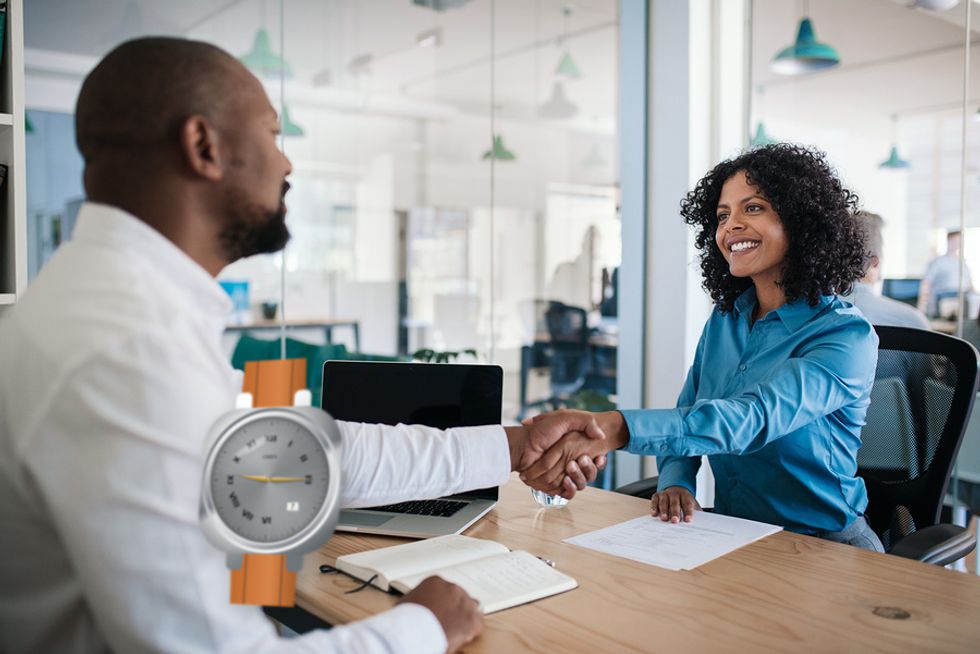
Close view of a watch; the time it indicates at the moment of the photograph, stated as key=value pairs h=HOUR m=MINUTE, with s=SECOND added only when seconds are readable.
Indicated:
h=9 m=15
